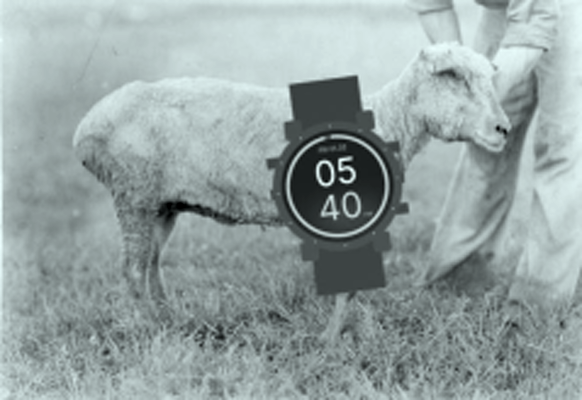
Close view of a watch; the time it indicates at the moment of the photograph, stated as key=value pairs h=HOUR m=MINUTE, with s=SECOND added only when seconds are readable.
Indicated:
h=5 m=40
